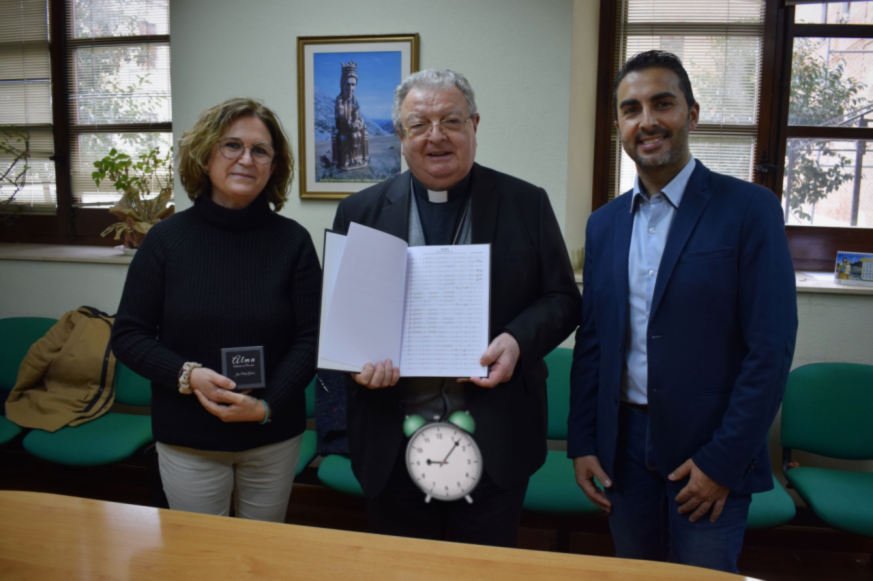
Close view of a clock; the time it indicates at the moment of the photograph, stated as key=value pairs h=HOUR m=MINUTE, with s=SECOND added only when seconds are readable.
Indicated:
h=9 m=7
